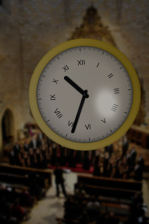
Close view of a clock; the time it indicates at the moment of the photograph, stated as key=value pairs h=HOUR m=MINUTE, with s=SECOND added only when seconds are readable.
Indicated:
h=10 m=34
